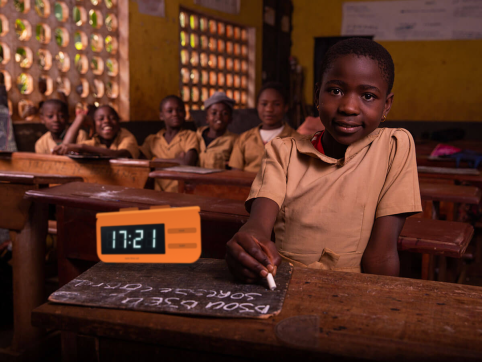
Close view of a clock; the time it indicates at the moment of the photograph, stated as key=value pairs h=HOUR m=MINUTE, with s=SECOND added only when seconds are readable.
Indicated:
h=17 m=21
